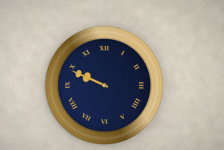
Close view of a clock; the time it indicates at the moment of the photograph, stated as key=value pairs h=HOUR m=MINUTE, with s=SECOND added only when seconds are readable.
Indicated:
h=9 m=49
